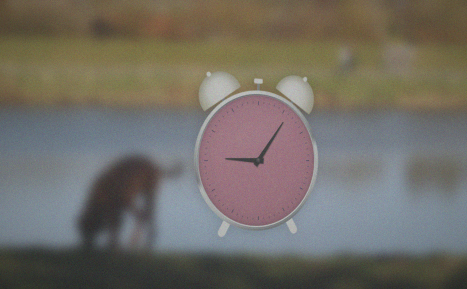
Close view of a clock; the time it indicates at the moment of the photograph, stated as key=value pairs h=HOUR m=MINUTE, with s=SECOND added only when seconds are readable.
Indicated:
h=9 m=6
